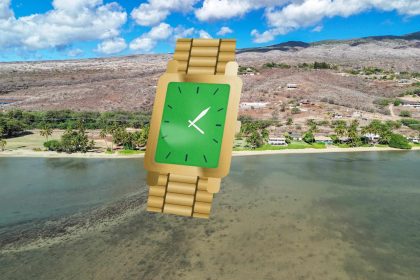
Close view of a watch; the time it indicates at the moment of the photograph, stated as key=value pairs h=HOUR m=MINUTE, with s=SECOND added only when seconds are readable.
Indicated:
h=4 m=7
